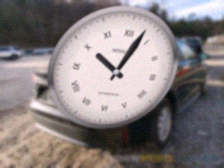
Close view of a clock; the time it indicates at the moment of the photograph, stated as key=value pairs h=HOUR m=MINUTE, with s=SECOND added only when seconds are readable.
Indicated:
h=10 m=3
